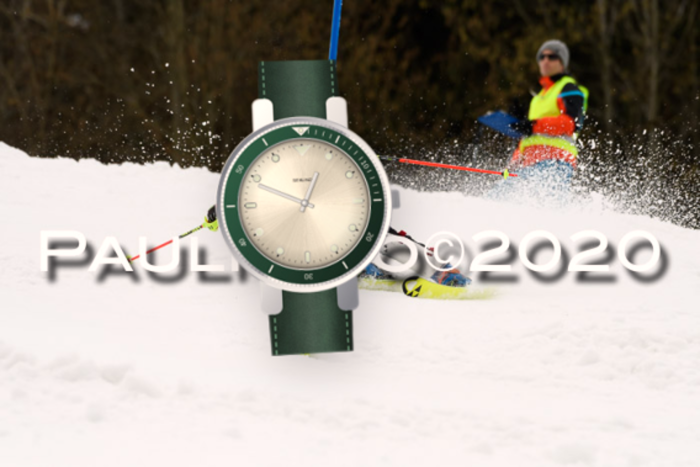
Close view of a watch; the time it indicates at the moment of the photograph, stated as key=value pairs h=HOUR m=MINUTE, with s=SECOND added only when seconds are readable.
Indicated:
h=12 m=49
